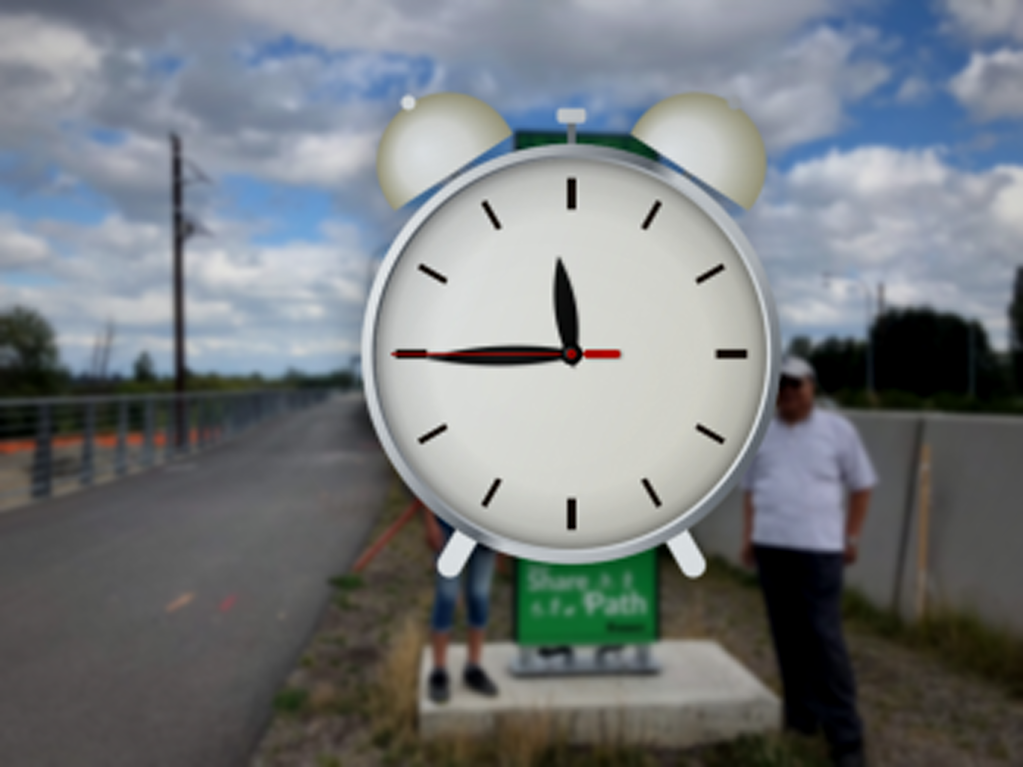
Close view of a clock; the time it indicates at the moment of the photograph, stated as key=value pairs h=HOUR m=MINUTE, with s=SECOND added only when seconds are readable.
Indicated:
h=11 m=44 s=45
